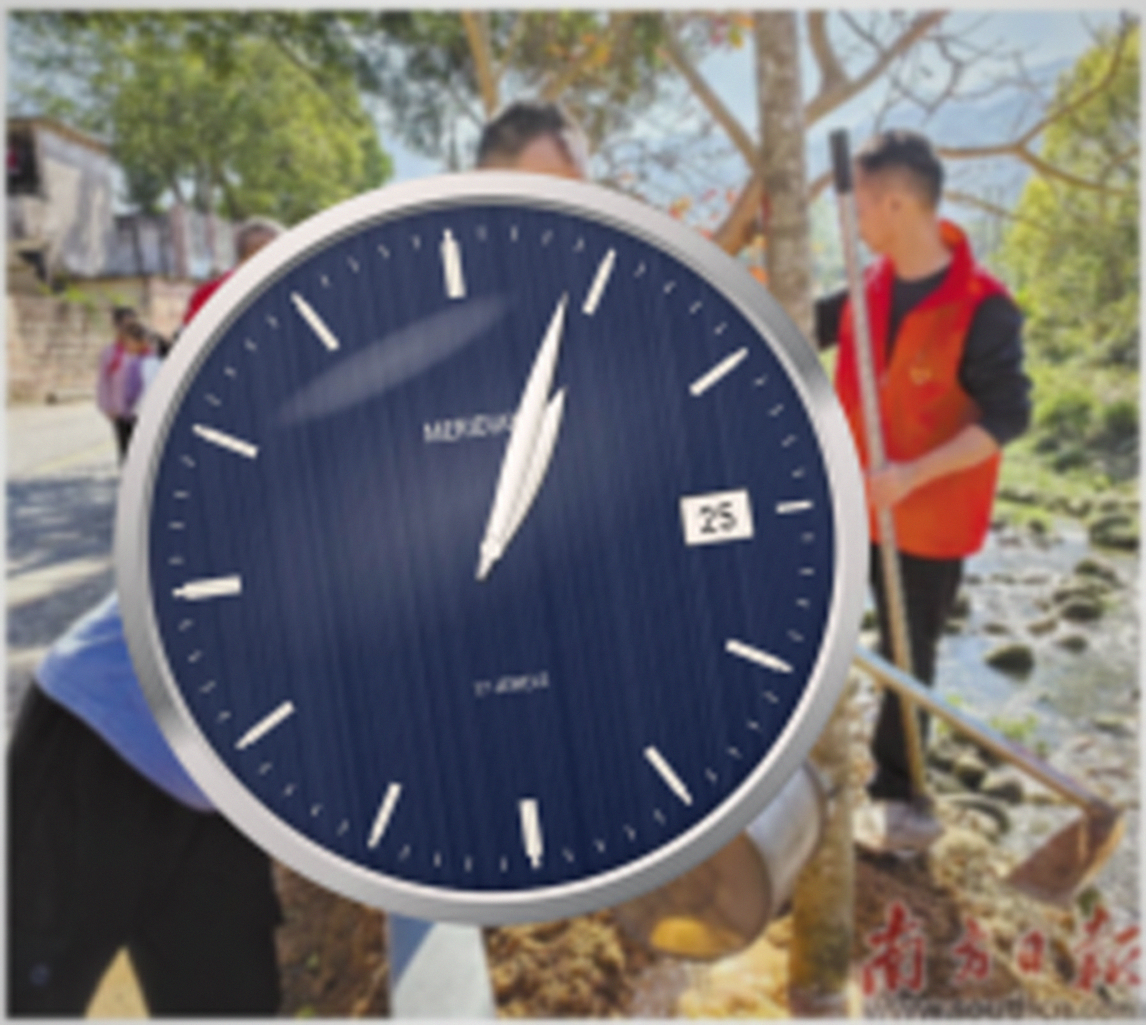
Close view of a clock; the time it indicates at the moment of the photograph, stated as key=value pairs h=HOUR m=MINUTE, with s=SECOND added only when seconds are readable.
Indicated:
h=1 m=4
